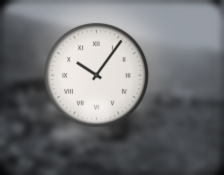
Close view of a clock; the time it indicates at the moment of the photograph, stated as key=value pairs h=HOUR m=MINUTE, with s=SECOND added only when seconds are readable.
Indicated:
h=10 m=6
